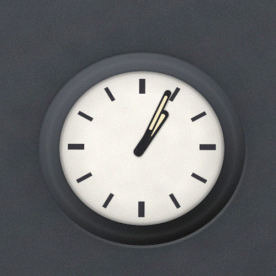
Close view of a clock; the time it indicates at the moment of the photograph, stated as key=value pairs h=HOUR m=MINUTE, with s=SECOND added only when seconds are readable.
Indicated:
h=1 m=4
